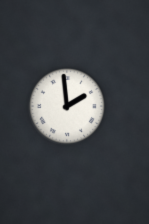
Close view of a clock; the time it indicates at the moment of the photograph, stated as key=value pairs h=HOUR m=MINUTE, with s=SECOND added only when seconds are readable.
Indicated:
h=1 m=59
